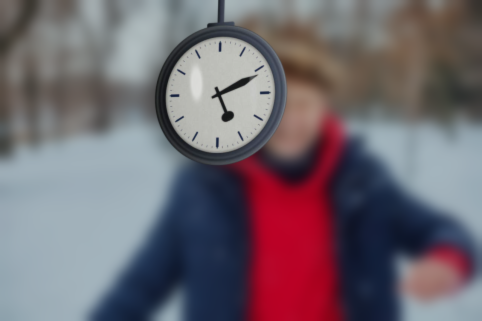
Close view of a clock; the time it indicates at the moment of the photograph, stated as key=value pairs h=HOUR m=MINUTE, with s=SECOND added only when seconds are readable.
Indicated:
h=5 m=11
